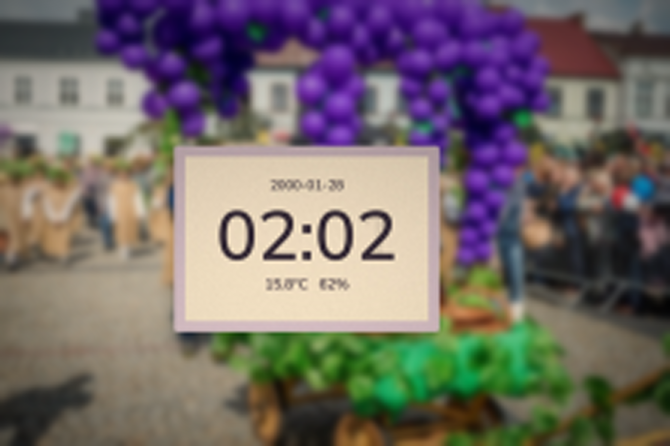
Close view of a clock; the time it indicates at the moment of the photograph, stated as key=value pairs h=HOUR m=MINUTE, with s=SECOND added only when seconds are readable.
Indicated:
h=2 m=2
